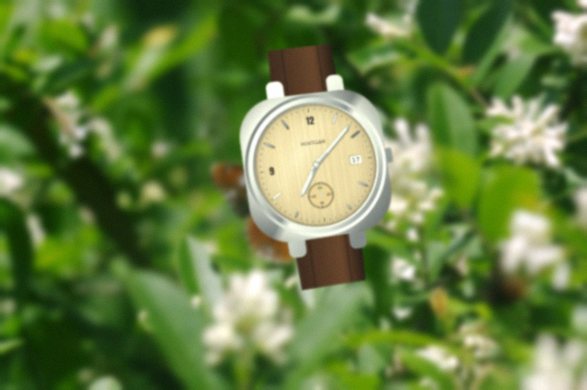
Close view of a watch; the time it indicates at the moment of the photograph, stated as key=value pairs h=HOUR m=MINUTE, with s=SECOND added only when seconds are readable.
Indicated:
h=7 m=8
